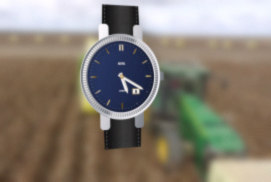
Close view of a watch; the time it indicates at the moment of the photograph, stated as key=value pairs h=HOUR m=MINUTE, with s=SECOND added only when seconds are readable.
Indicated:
h=5 m=20
